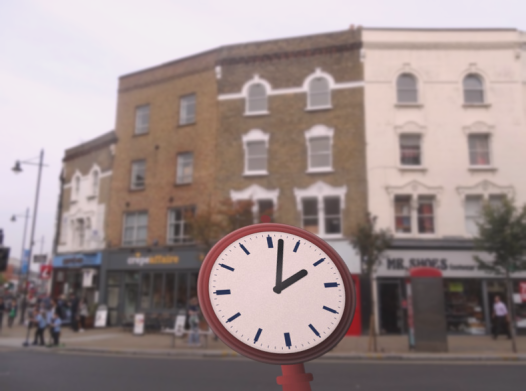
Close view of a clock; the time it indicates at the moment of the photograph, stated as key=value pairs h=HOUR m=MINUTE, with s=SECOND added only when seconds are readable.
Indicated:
h=2 m=2
